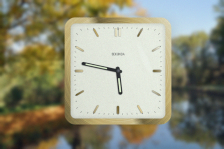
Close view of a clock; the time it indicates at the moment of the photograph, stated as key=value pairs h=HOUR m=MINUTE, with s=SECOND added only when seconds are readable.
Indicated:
h=5 m=47
